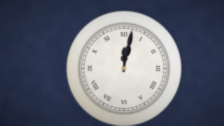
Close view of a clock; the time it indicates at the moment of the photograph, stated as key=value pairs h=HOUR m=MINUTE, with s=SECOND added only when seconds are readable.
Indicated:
h=12 m=2
